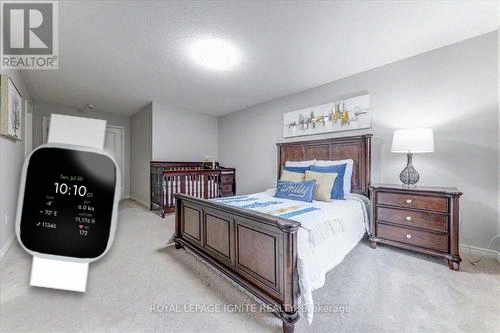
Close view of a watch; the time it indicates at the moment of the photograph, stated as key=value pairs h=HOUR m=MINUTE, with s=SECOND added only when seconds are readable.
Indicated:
h=10 m=10
